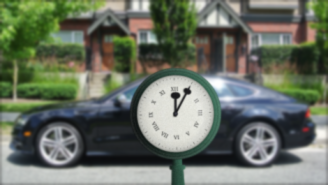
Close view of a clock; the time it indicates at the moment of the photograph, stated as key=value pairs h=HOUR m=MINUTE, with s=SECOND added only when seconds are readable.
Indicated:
h=12 m=5
